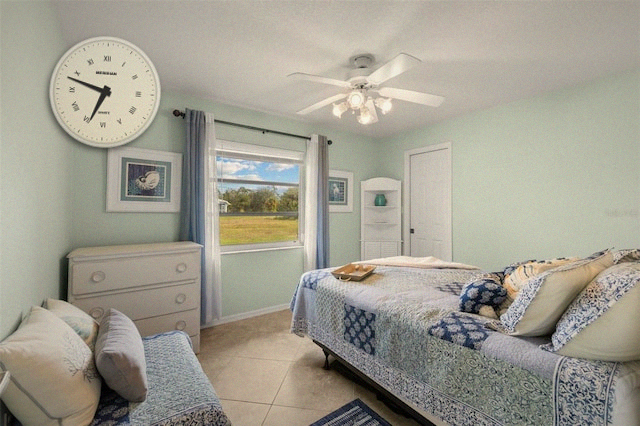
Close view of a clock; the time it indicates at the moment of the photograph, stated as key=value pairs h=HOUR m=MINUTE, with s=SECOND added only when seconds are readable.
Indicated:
h=6 m=48
